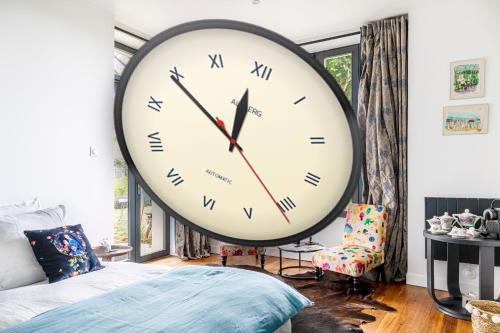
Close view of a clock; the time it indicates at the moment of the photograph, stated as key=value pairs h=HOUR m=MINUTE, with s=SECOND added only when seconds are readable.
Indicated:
h=11 m=49 s=21
